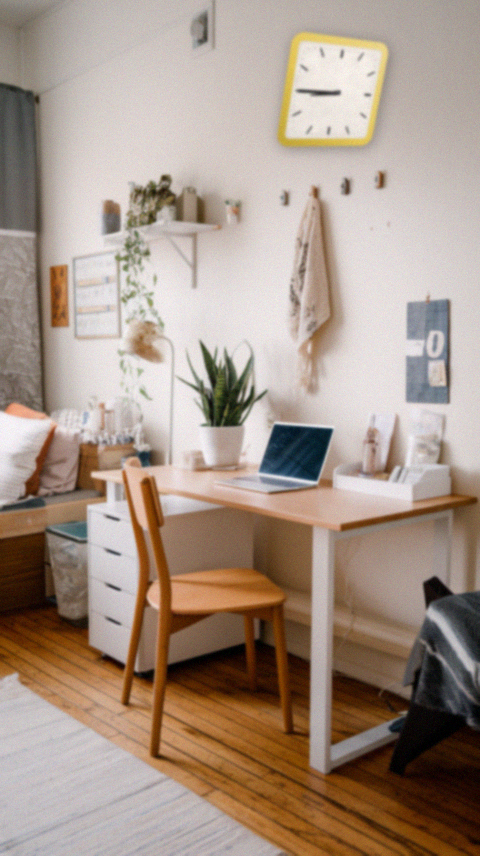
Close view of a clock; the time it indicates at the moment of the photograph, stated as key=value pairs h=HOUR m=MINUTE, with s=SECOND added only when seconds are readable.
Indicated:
h=8 m=45
